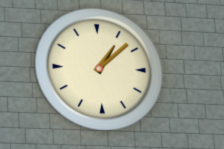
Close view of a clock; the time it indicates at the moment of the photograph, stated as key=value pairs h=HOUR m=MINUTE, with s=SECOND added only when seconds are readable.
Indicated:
h=1 m=8
